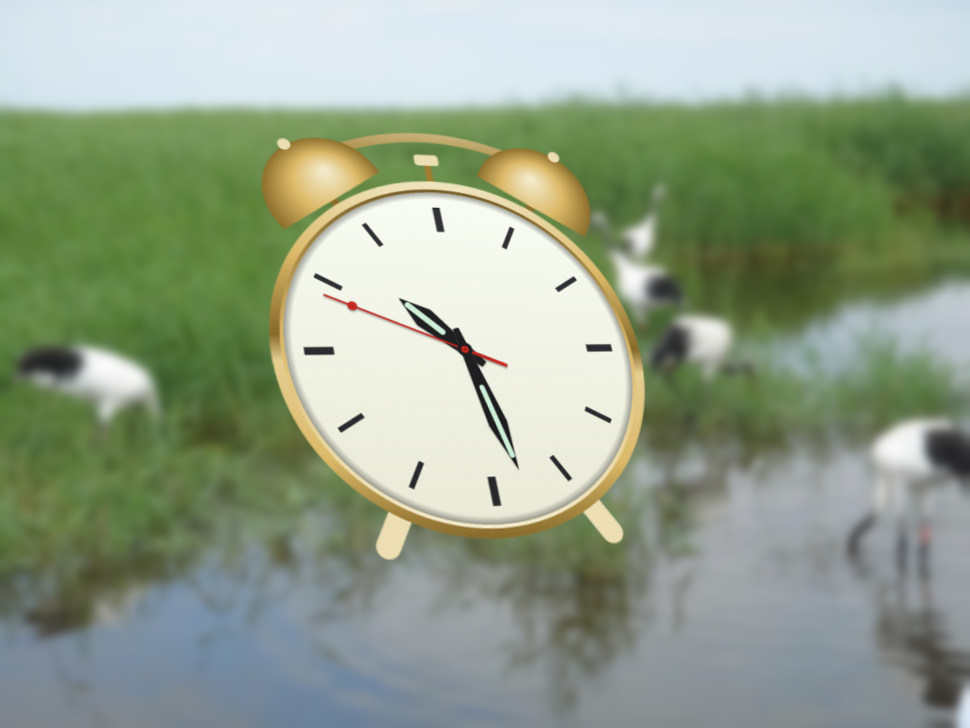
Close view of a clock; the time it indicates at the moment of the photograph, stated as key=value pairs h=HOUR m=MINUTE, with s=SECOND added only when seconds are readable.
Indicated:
h=10 m=27 s=49
